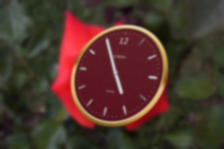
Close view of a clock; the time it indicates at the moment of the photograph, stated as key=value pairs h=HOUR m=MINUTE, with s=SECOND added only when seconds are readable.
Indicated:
h=4 m=55
